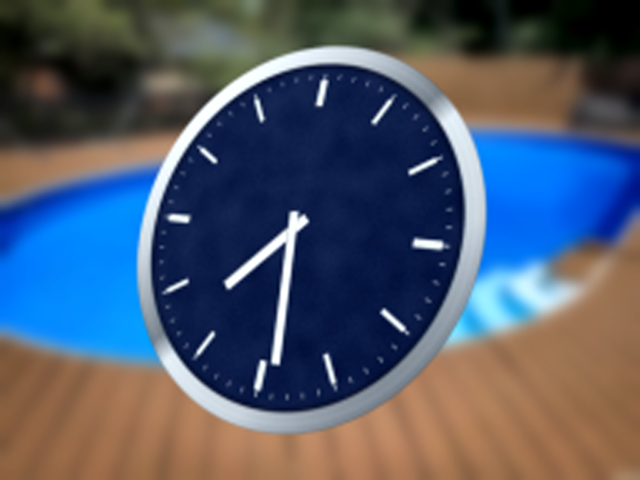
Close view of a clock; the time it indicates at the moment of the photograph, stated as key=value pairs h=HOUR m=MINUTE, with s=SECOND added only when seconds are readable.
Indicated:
h=7 m=29
